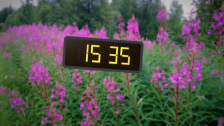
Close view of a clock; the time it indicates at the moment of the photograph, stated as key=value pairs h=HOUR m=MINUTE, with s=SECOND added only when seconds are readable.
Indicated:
h=15 m=35
